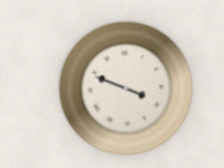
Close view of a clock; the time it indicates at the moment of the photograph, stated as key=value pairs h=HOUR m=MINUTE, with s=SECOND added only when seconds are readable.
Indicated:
h=3 m=49
